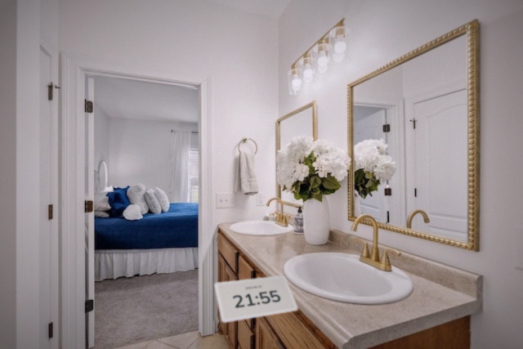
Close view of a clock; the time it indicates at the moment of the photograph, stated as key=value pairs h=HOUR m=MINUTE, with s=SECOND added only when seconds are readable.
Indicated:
h=21 m=55
